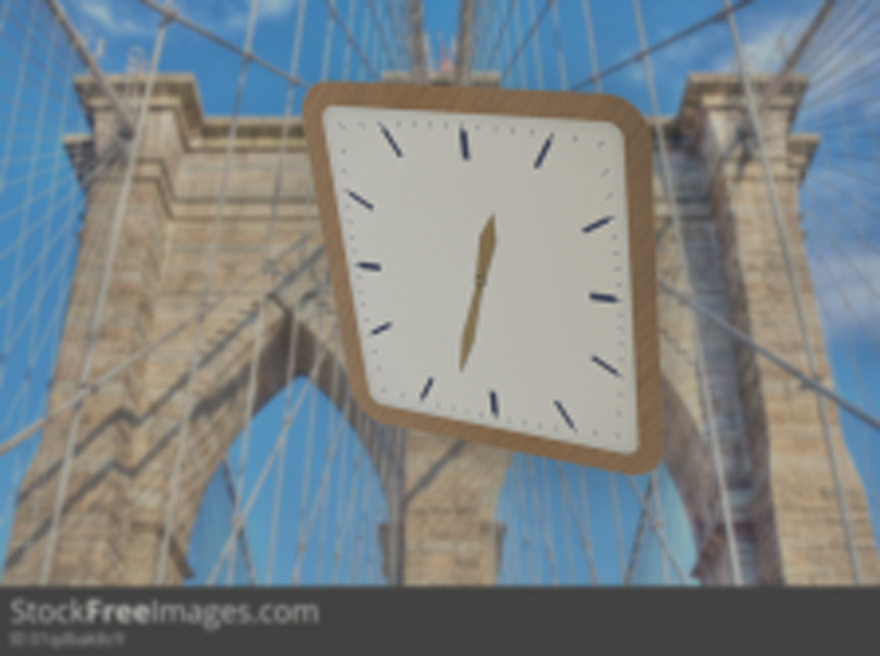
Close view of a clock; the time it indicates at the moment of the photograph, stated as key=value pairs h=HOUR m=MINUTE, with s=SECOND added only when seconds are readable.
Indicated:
h=12 m=33
